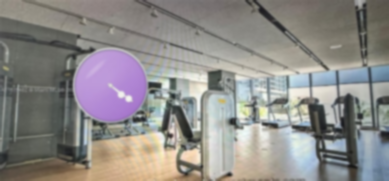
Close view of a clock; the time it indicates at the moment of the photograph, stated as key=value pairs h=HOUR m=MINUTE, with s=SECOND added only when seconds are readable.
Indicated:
h=4 m=21
